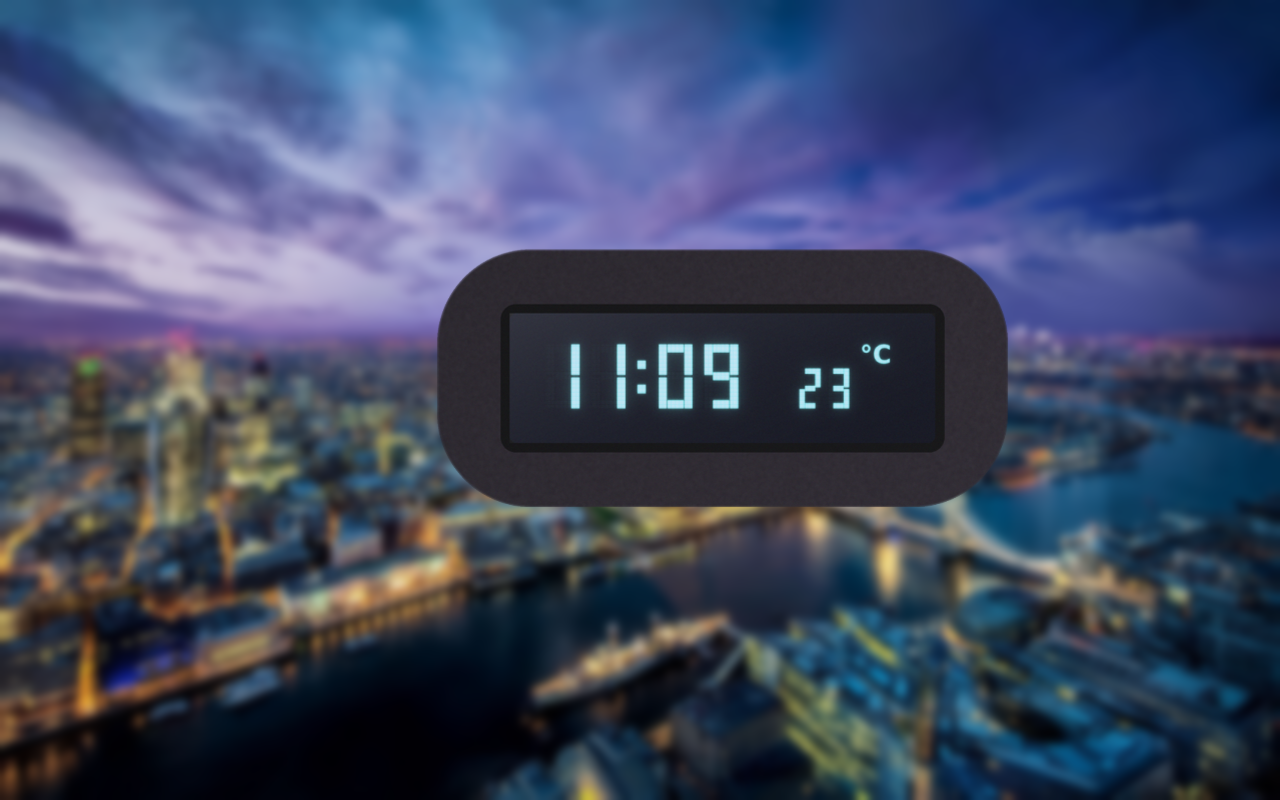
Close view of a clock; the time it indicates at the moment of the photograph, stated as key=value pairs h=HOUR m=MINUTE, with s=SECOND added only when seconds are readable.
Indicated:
h=11 m=9
